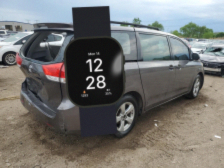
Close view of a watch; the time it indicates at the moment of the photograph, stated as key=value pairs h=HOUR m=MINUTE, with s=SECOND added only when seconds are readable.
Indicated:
h=12 m=28
